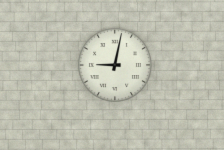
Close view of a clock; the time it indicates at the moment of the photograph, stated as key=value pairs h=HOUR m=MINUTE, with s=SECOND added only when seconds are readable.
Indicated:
h=9 m=2
